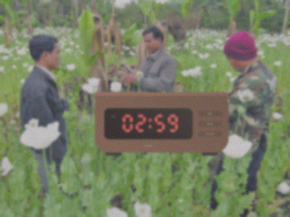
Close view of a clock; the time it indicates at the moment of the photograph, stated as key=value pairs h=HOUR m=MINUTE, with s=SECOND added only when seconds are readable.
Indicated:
h=2 m=59
